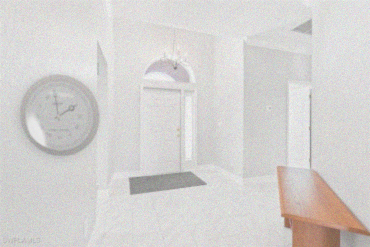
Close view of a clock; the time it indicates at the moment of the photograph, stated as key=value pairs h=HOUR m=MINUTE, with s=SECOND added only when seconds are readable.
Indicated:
h=1 m=59
